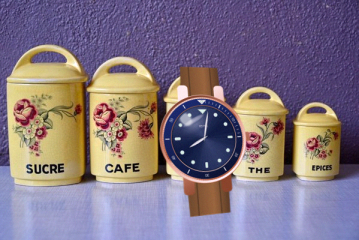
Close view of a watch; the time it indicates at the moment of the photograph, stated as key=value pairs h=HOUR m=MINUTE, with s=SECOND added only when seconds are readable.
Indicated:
h=8 m=2
